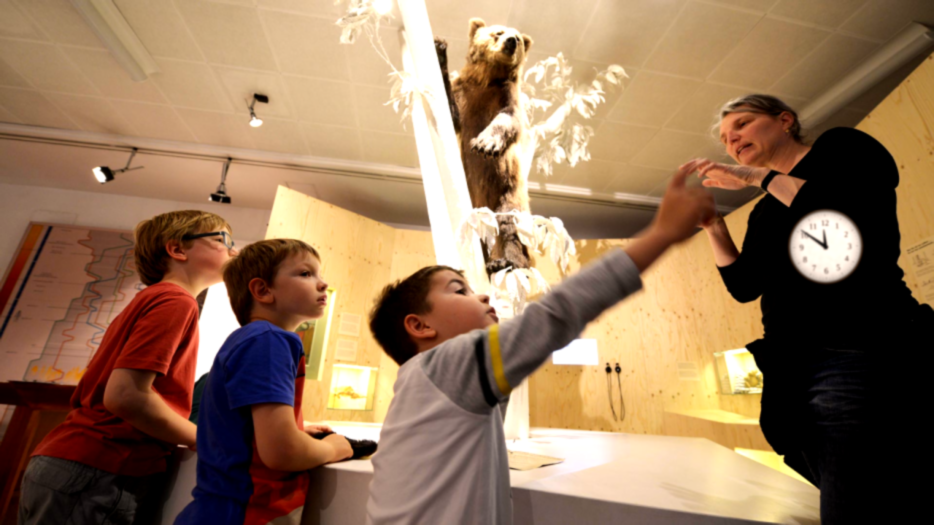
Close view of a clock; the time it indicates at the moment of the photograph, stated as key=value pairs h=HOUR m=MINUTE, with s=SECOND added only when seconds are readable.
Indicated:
h=11 m=51
